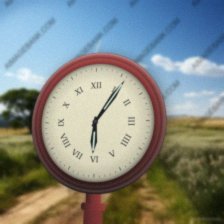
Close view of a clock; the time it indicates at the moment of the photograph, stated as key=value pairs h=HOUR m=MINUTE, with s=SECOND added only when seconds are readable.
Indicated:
h=6 m=6
